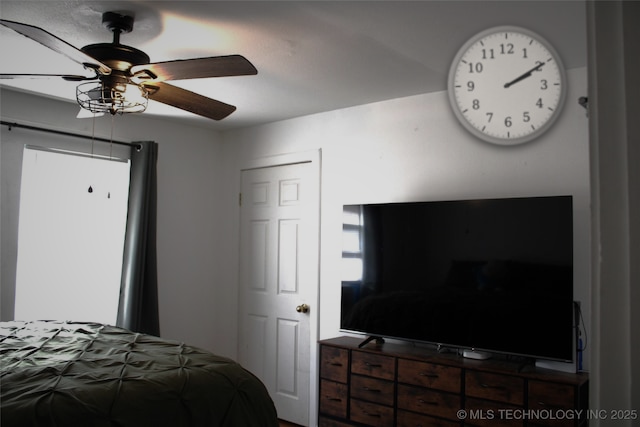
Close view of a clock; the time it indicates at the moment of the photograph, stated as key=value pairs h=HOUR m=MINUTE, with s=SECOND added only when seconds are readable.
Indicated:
h=2 m=10
